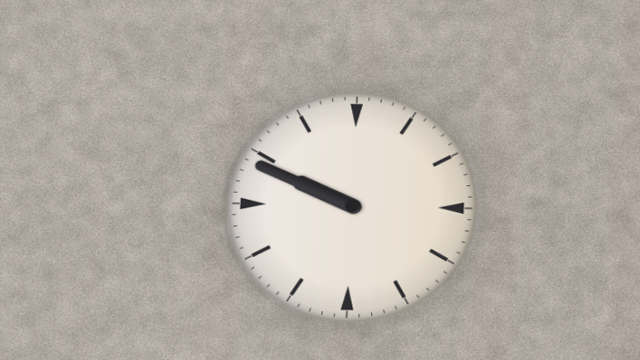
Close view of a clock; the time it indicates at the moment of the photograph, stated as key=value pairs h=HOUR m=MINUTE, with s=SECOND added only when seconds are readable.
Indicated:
h=9 m=49
